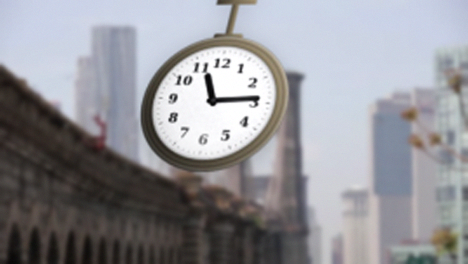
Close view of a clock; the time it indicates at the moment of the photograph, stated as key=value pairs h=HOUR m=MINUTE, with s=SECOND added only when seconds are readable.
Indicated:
h=11 m=14
